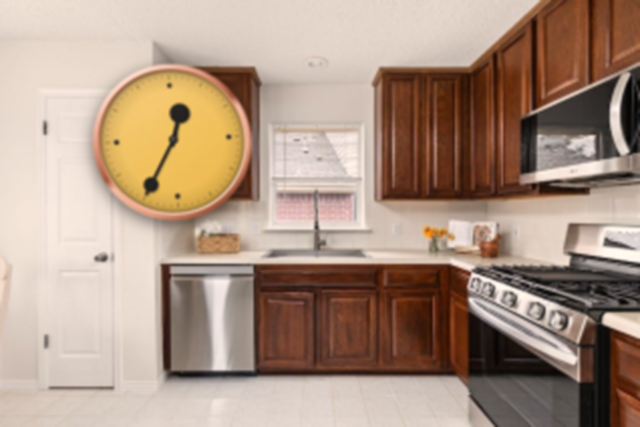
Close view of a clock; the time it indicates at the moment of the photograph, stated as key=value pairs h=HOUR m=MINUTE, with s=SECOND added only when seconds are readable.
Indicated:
h=12 m=35
